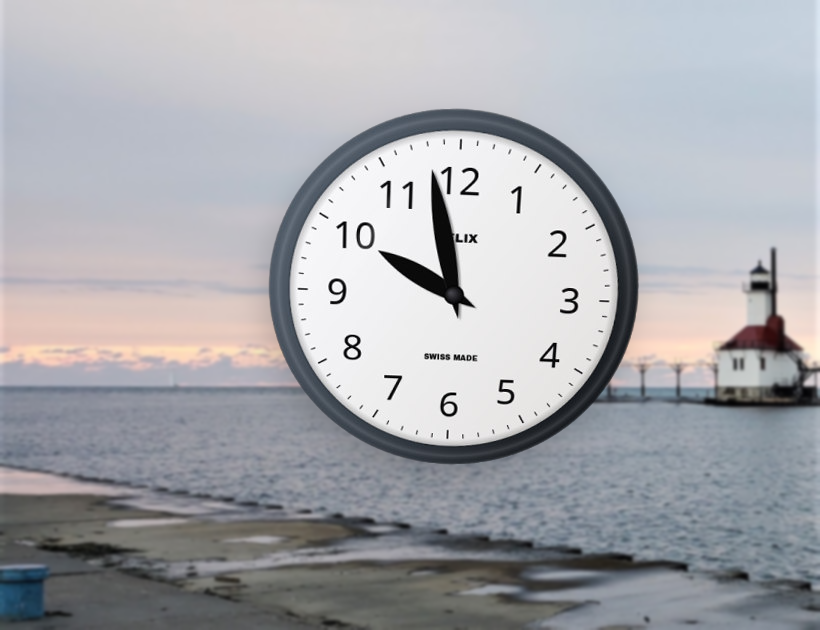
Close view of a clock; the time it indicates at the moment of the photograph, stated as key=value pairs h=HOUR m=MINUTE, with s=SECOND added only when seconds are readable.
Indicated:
h=9 m=58
